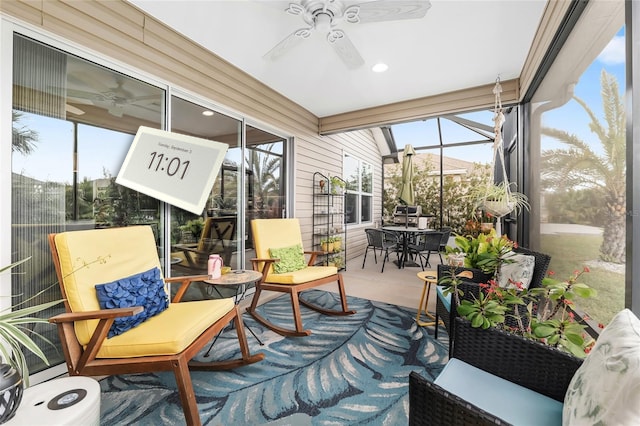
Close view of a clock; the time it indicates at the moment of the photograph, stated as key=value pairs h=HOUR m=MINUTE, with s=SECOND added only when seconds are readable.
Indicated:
h=11 m=1
